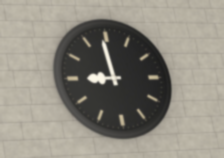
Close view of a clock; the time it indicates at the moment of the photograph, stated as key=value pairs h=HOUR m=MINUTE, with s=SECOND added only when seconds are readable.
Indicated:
h=8 m=59
